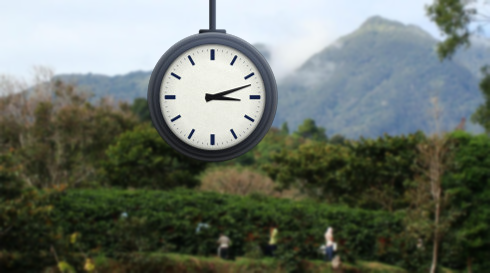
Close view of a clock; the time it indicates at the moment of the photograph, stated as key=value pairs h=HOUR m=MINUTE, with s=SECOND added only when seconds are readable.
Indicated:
h=3 m=12
